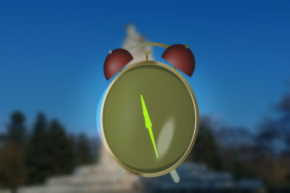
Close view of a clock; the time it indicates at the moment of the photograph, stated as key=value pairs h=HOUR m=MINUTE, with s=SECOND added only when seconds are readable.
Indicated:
h=11 m=27
